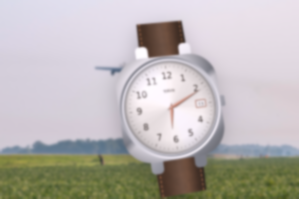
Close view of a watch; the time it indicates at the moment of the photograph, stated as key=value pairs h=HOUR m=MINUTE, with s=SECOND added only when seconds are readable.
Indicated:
h=6 m=11
